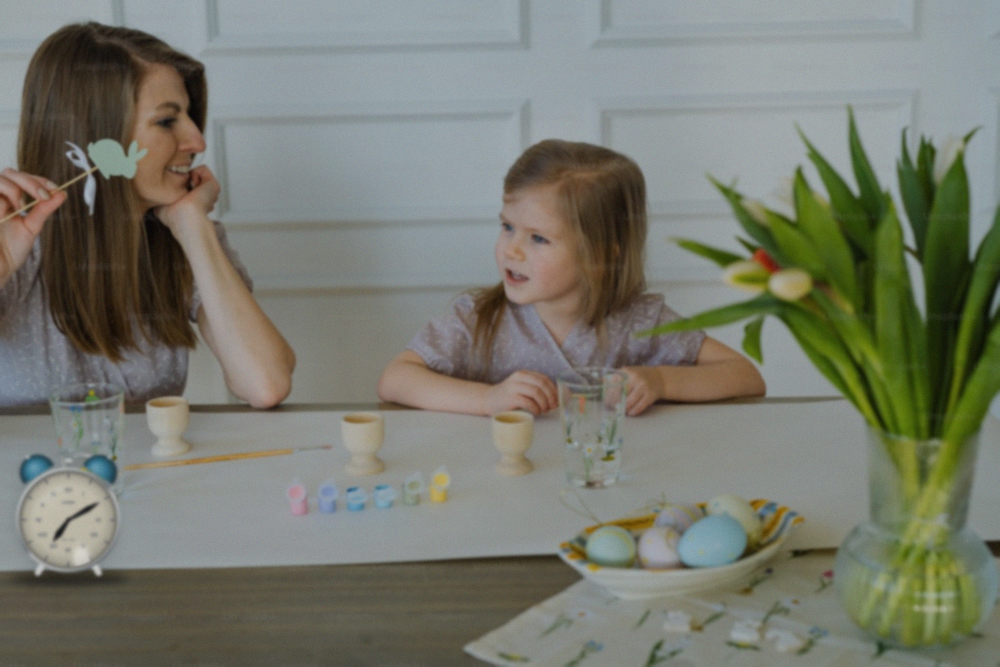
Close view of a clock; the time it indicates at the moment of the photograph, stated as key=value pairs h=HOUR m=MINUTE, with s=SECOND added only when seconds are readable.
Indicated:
h=7 m=10
